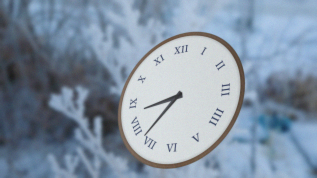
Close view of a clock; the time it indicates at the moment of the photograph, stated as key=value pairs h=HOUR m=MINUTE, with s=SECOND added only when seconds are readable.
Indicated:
h=8 m=37
